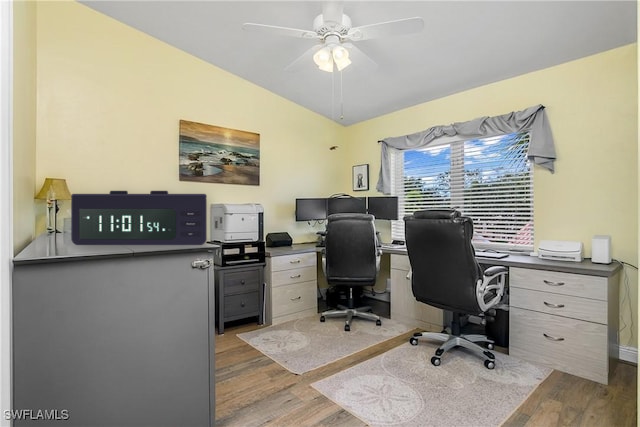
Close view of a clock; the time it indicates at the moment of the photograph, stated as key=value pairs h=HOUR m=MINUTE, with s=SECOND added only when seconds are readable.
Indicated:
h=11 m=1 s=54
